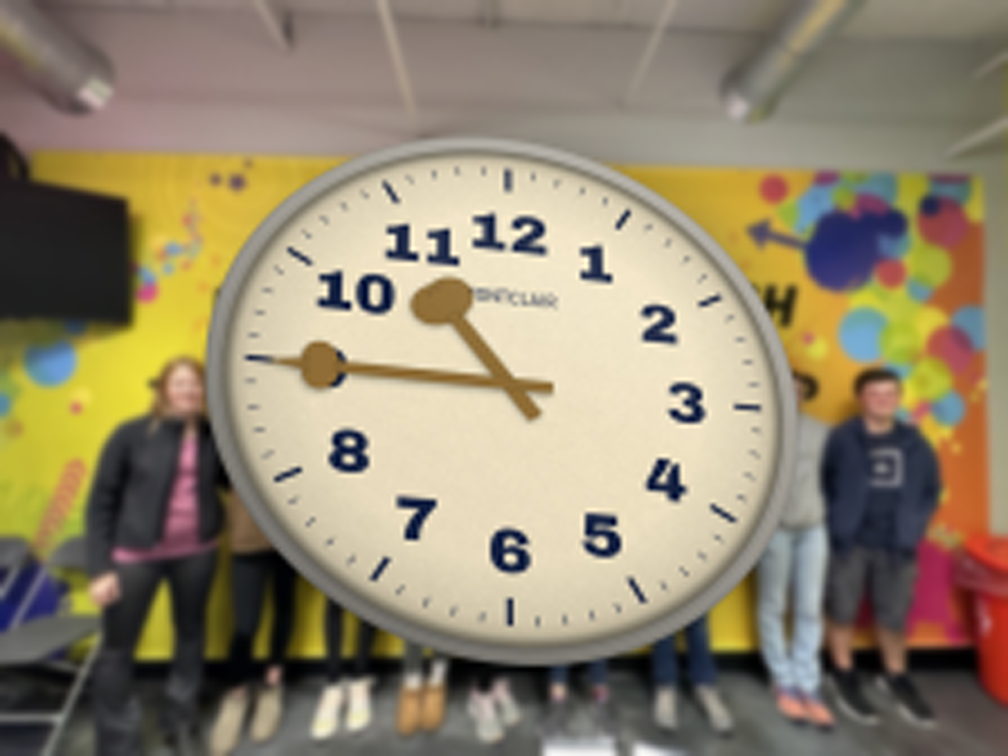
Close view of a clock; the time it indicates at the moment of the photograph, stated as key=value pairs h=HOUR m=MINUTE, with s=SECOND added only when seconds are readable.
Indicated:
h=10 m=45
